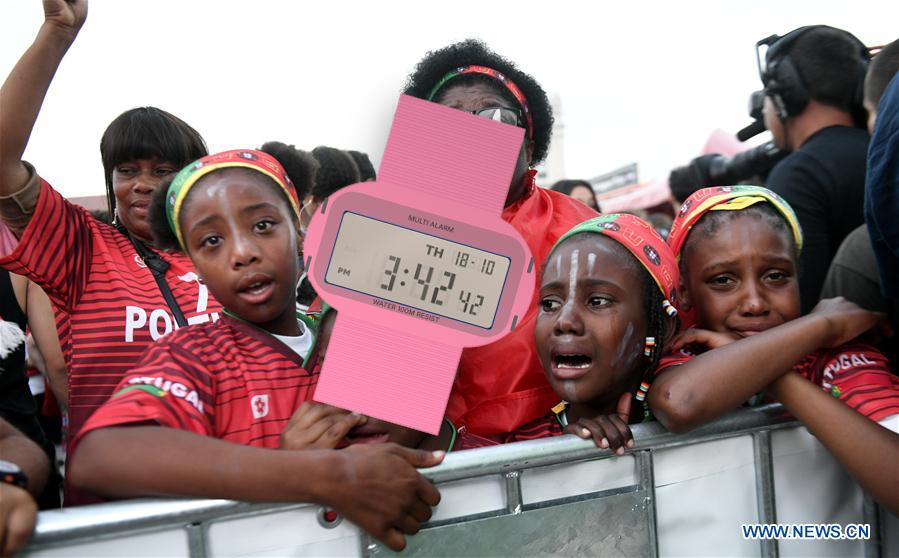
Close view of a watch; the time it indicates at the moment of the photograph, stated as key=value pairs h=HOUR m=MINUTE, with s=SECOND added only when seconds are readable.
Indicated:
h=3 m=42 s=42
